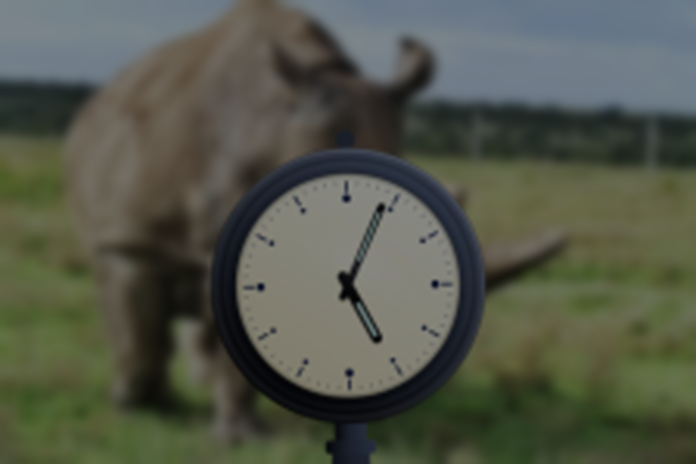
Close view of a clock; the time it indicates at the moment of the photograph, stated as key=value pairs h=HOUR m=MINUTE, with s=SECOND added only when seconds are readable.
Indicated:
h=5 m=4
